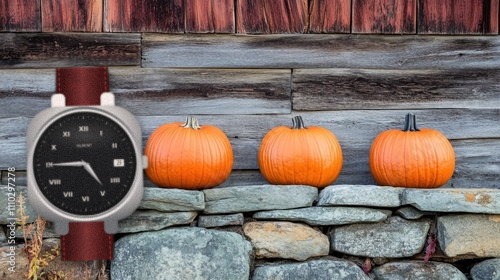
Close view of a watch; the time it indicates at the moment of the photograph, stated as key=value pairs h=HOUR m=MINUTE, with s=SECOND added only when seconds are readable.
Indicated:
h=4 m=45
